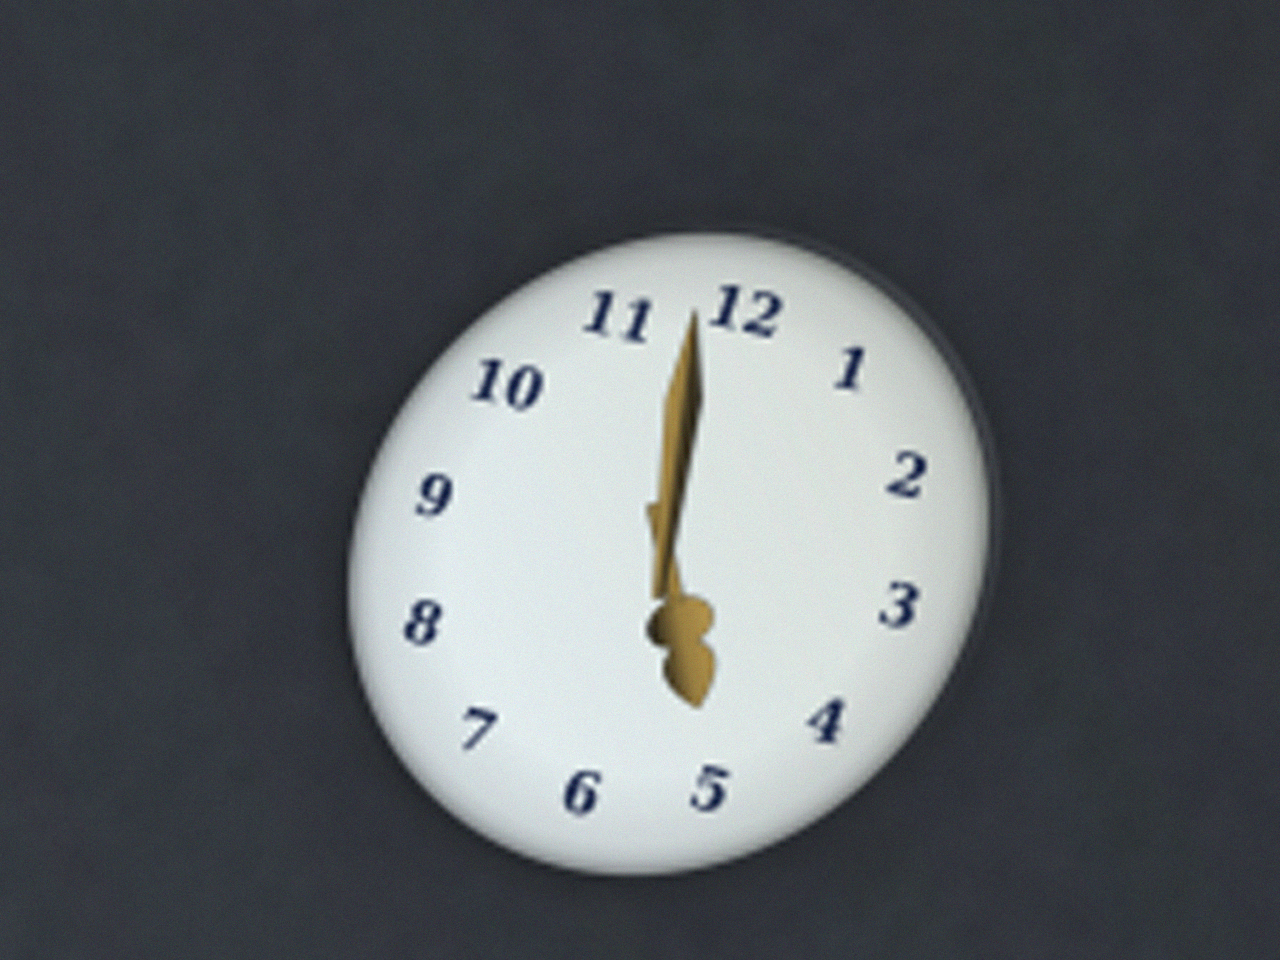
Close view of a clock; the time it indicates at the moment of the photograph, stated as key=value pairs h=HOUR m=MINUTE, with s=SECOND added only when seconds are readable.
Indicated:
h=4 m=58
